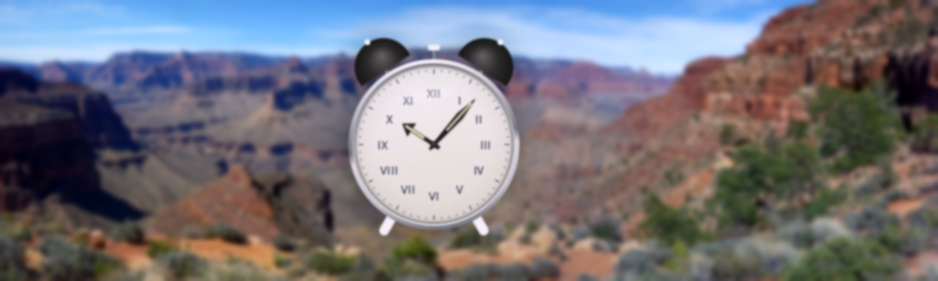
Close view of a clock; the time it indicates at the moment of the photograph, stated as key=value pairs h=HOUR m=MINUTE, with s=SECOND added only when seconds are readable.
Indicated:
h=10 m=7
